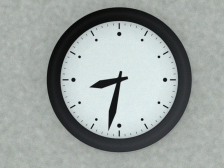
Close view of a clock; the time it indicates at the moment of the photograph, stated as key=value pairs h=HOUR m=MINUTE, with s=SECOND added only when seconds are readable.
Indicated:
h=8 m=32
